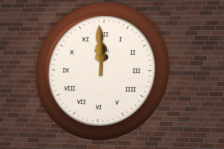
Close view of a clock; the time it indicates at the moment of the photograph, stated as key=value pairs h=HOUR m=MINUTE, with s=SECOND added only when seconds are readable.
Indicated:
h=11 m=59
